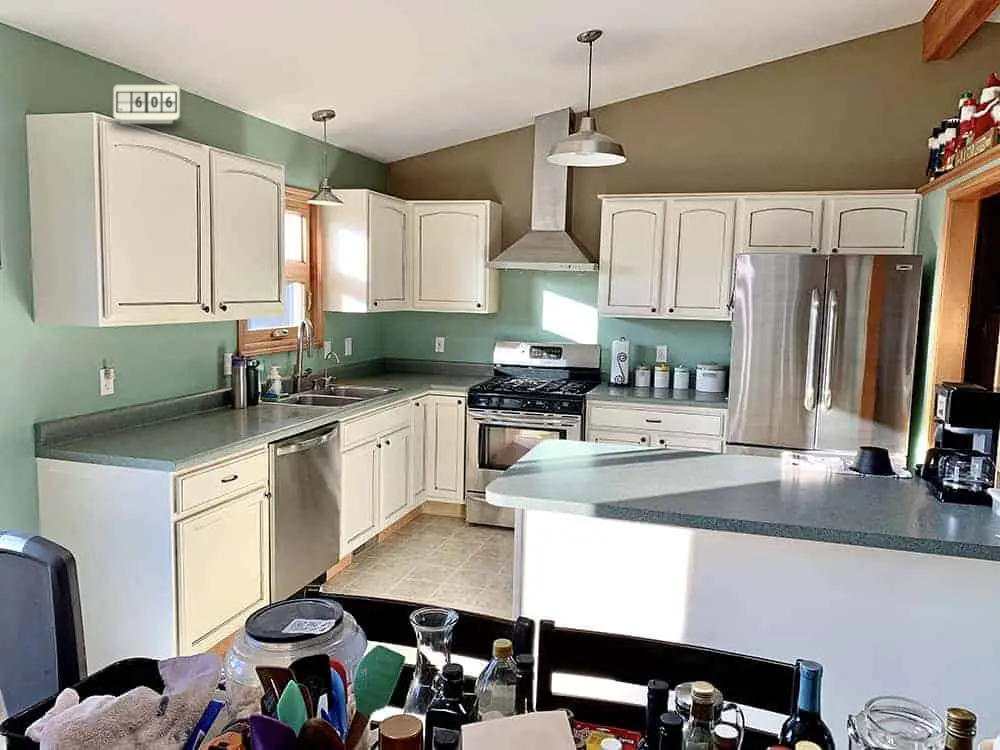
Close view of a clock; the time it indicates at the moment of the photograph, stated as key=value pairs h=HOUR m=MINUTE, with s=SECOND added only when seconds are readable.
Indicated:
h=6 m=6
